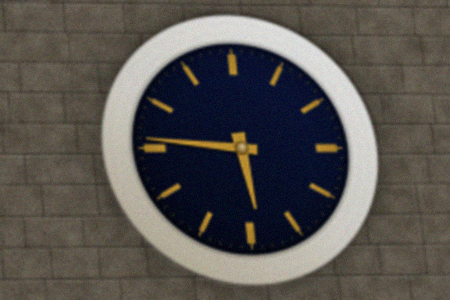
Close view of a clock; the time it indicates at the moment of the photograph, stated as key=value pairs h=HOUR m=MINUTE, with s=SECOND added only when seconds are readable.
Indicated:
h=5 m=46
